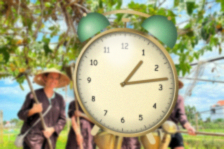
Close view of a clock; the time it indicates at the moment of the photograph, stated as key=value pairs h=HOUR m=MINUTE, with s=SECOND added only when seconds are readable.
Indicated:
h=1 m=13
